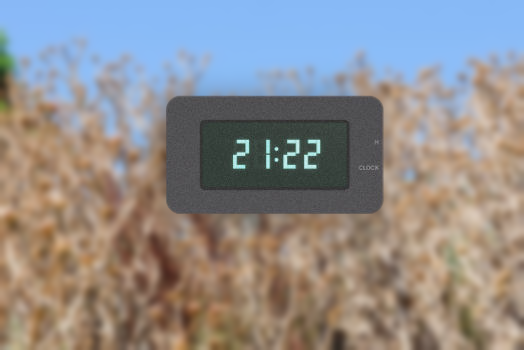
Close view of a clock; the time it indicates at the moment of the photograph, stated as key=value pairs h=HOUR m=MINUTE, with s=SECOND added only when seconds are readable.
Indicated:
h=21 m=22
